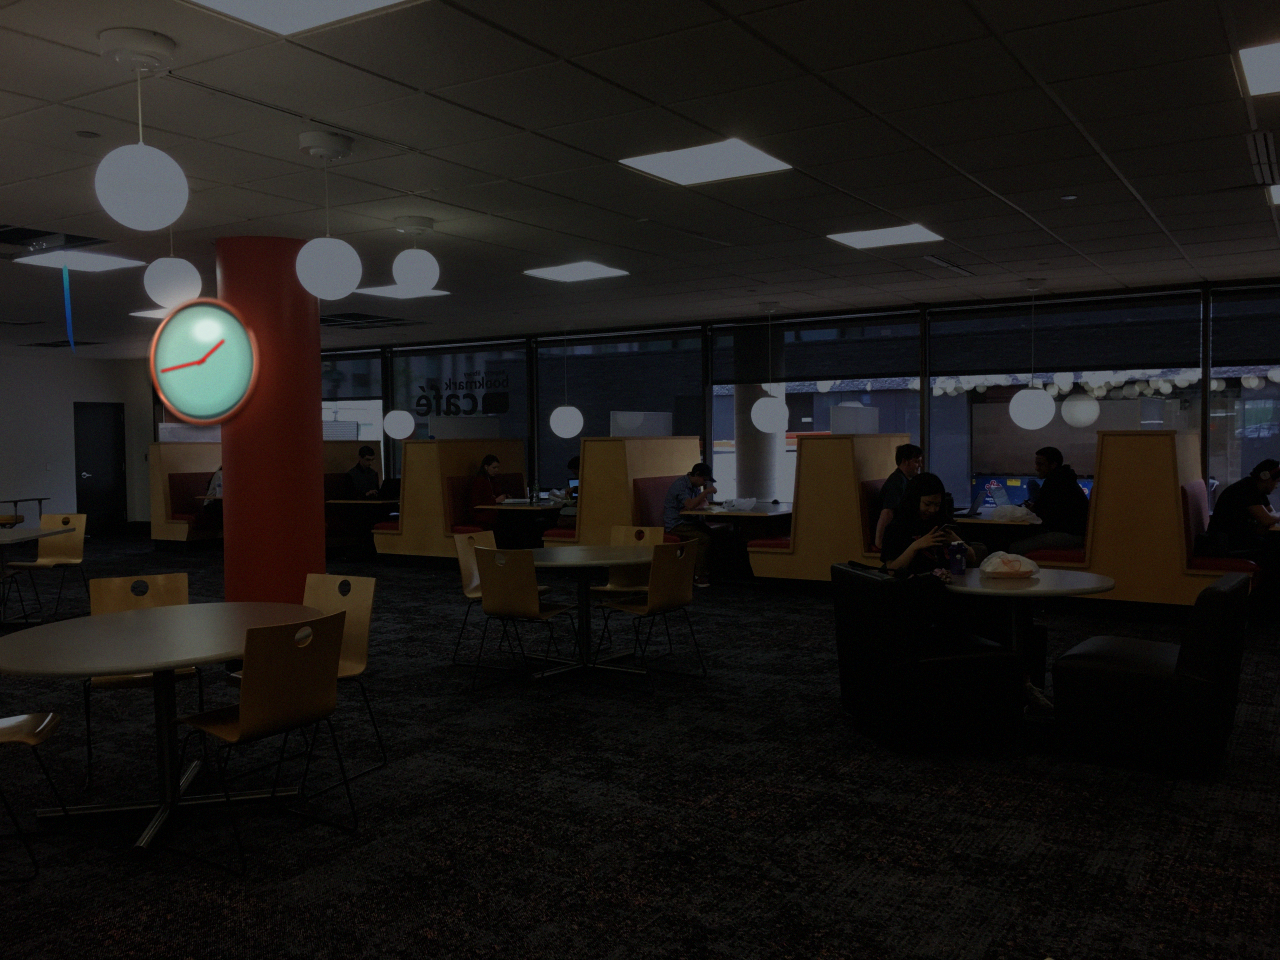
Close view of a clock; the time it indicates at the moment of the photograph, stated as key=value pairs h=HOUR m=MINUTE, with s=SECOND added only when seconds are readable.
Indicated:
h=1 m=43
